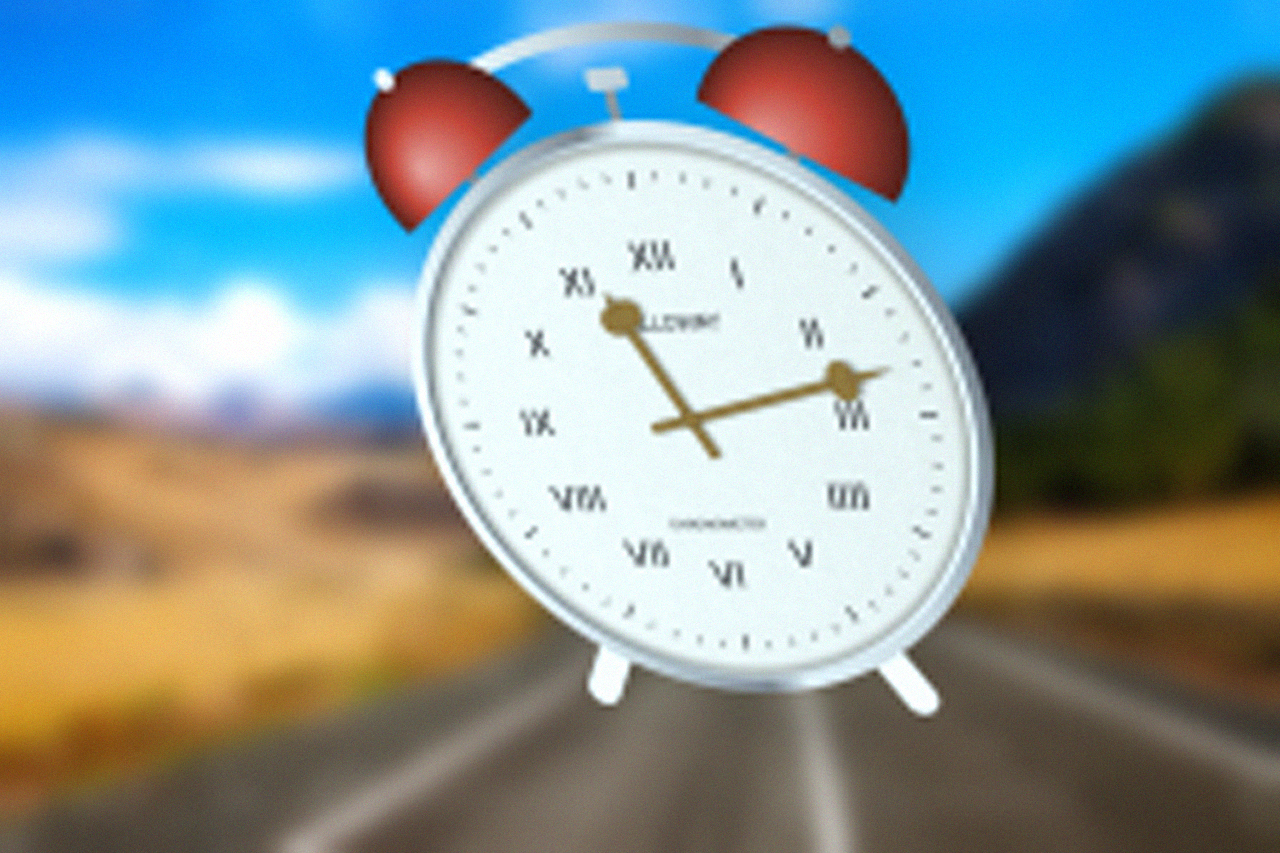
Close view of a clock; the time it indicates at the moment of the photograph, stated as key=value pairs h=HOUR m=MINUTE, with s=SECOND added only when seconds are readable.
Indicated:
h=11 m=13
